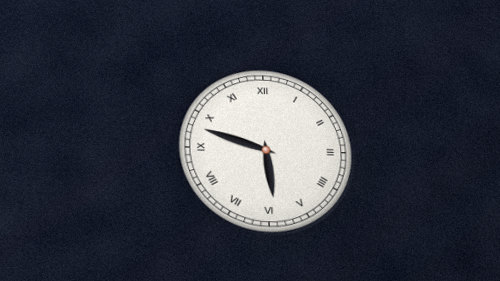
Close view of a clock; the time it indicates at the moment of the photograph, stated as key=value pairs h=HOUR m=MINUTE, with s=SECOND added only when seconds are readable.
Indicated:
h=5 m=48
